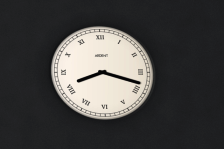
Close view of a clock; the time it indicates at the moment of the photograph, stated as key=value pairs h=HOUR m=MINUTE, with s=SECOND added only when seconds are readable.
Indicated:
h=8 m=18
